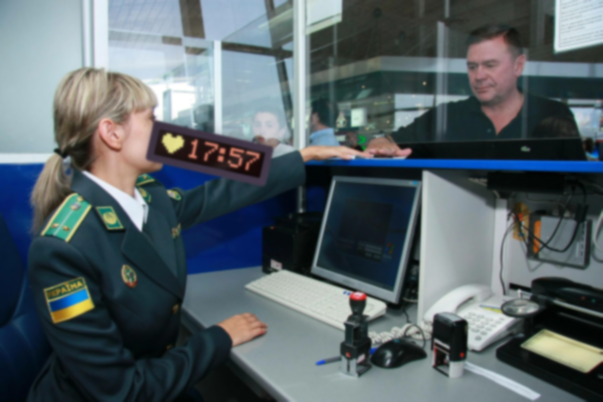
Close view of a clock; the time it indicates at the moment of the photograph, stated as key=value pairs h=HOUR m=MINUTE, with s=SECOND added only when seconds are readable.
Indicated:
h=17 m=57
